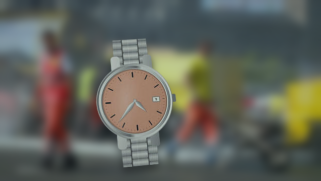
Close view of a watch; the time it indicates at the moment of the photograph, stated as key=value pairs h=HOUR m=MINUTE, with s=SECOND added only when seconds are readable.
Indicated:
h=4 m=37
